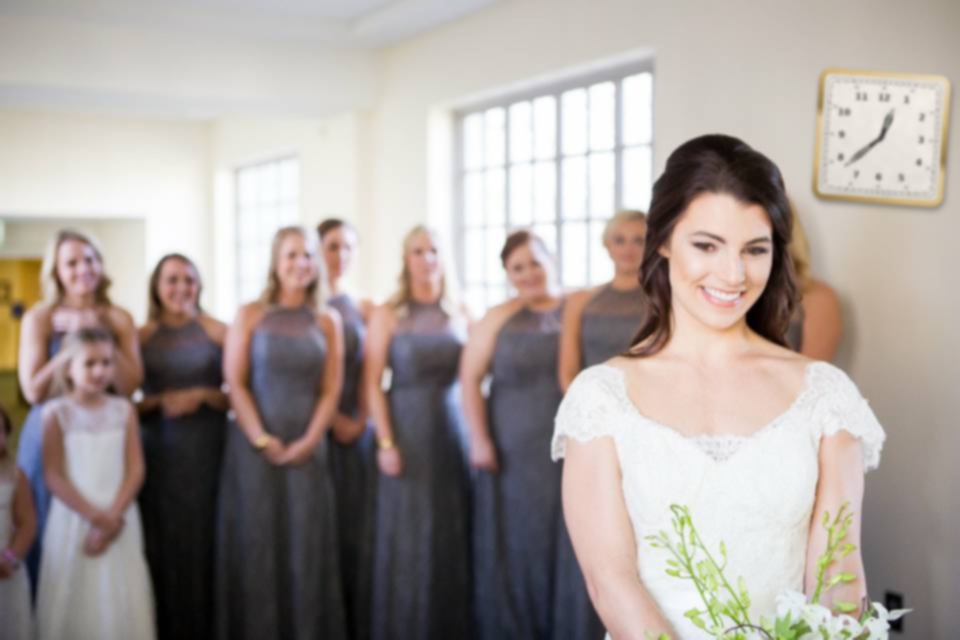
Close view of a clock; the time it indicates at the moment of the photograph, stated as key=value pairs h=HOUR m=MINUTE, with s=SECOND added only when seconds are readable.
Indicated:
h=12 m=38
